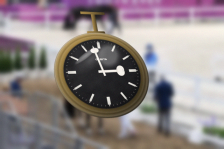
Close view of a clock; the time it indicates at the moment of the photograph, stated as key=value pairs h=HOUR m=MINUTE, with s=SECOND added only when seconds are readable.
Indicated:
h=2 m=58
